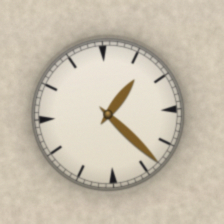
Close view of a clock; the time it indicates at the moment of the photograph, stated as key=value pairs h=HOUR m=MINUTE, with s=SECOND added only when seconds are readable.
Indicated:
h=1 m=23
